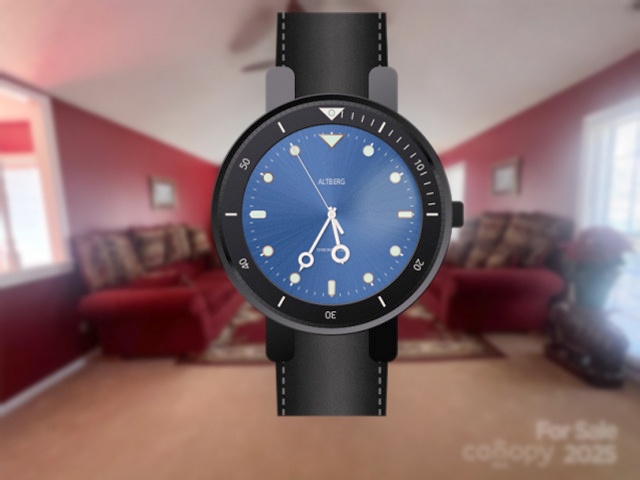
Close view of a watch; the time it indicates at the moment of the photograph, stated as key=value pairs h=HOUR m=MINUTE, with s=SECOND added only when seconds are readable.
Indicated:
h=5 m=34 s=55
